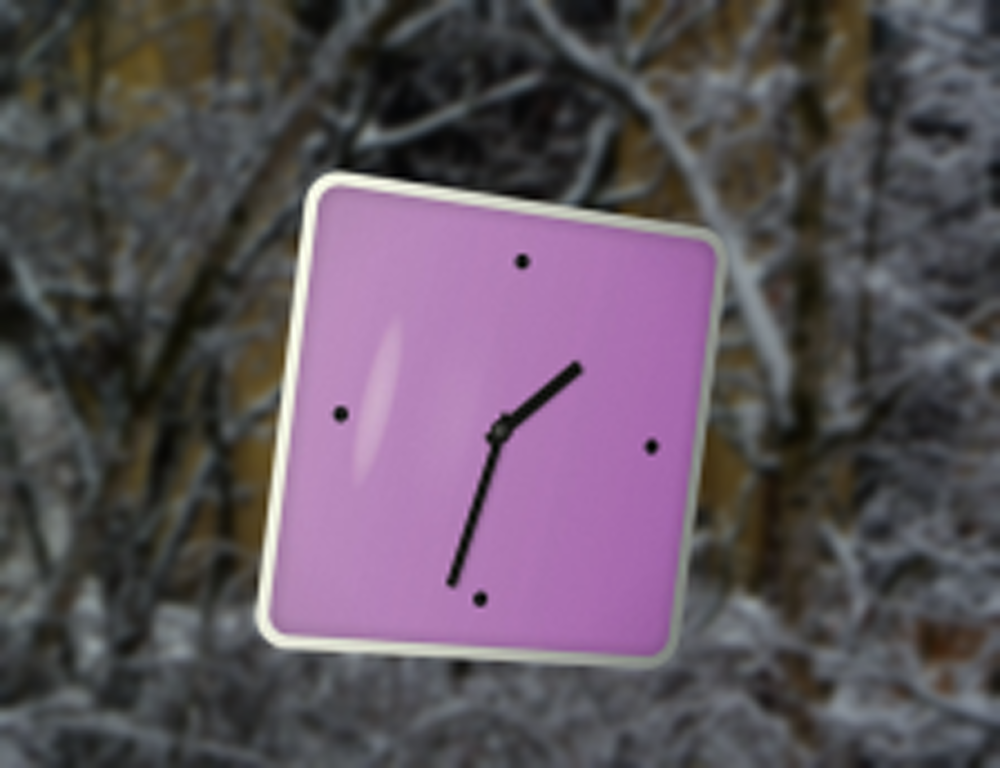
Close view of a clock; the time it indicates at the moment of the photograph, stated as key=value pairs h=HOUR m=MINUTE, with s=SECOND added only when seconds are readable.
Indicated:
h=1 m=32
